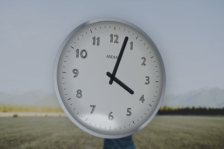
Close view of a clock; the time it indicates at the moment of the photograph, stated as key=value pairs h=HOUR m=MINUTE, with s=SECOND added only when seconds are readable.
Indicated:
h=4 m=3
